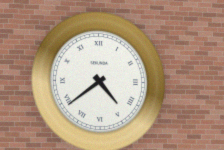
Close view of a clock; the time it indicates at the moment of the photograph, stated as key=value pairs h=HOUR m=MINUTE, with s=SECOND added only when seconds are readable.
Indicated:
h=4 m=39
